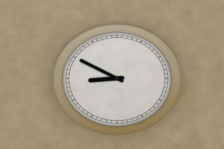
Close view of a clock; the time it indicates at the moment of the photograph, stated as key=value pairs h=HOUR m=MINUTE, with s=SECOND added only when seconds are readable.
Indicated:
h=8 m=50
